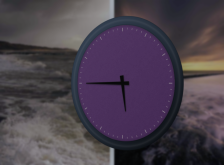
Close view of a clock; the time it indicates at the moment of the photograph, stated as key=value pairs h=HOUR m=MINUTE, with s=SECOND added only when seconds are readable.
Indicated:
h=5 m=45
